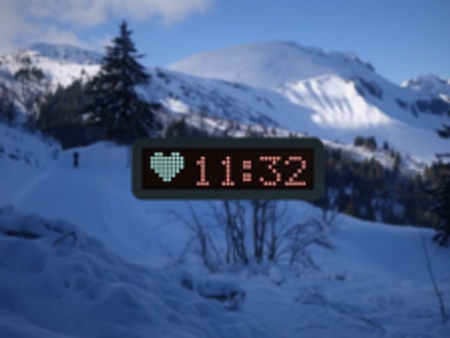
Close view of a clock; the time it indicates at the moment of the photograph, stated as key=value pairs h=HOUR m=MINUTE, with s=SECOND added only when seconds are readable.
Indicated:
h=11 m=32
